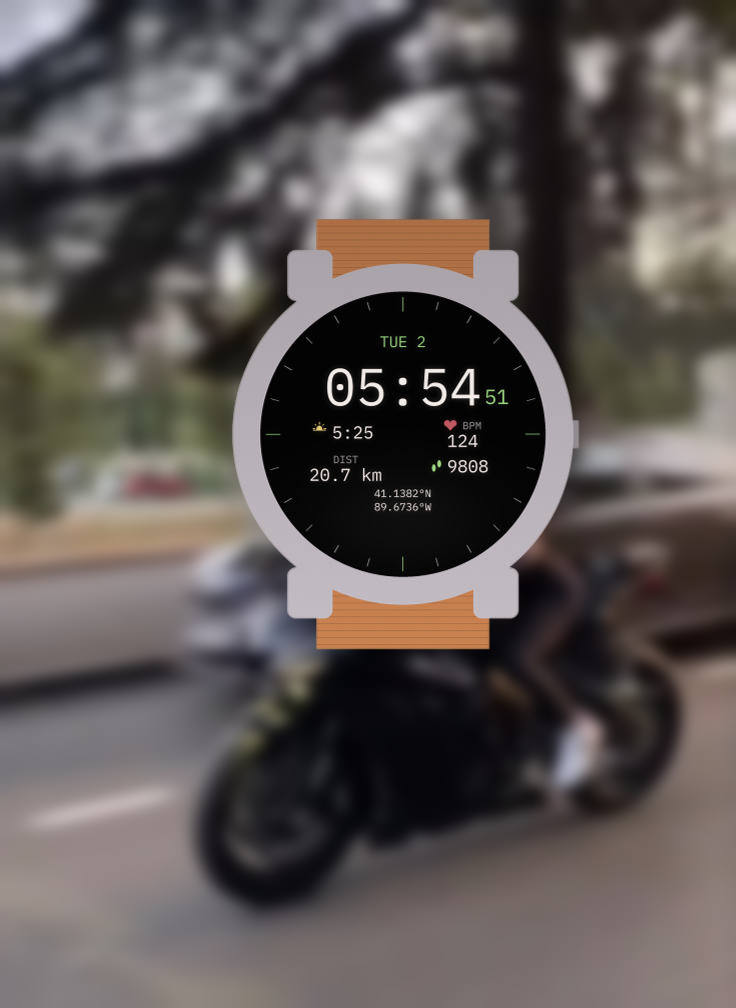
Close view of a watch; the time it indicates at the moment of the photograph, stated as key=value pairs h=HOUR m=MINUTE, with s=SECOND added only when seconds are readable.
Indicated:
h=5 m=54 s=51
